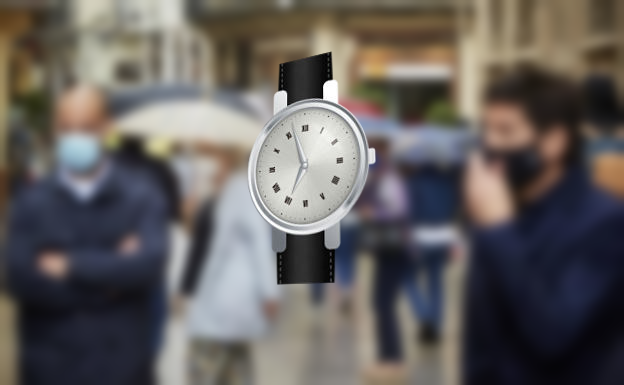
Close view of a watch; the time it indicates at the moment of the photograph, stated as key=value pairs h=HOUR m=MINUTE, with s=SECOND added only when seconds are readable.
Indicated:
h=6 m=57
